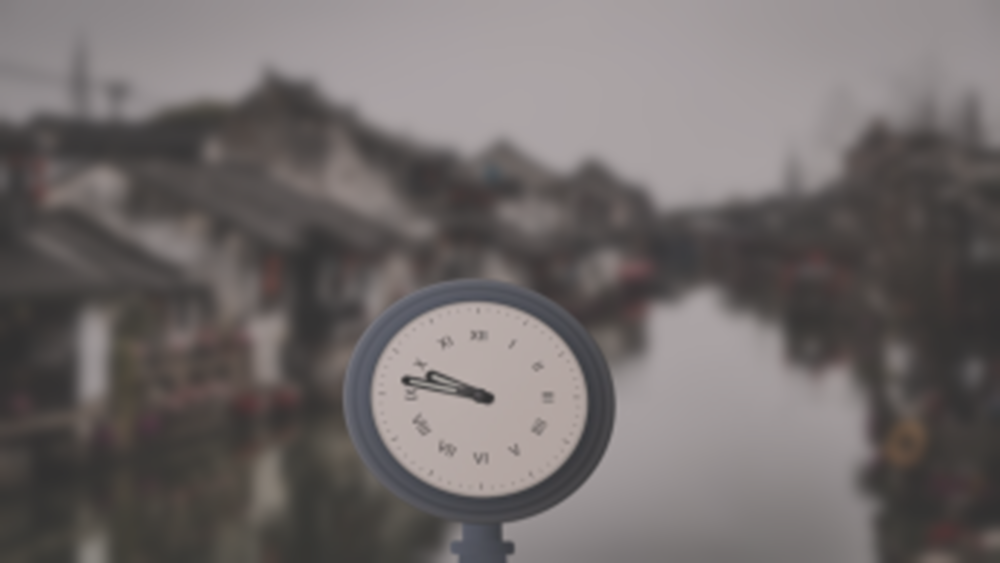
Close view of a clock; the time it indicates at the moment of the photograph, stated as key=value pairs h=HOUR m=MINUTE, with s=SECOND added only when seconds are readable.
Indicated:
h=9 m=47
